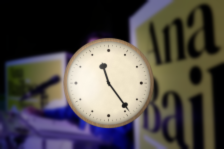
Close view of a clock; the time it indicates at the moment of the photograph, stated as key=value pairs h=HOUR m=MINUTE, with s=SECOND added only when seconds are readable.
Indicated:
h=11 m=24
